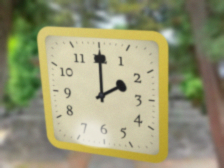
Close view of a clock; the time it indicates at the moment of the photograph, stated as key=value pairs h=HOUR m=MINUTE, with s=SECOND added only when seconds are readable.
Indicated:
h=2 m=0
